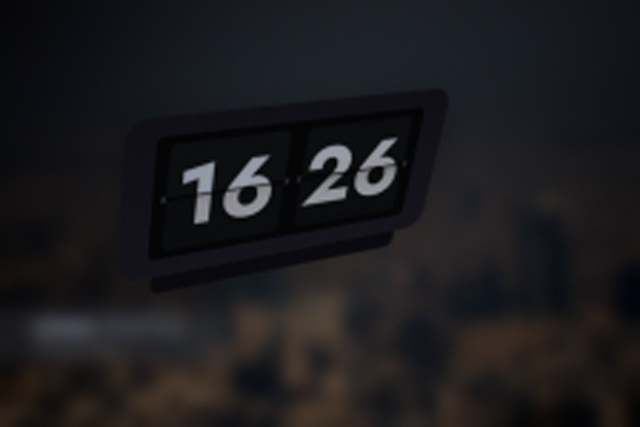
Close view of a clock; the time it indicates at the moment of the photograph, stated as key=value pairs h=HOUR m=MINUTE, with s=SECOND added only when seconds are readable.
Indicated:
h=16 m=26
